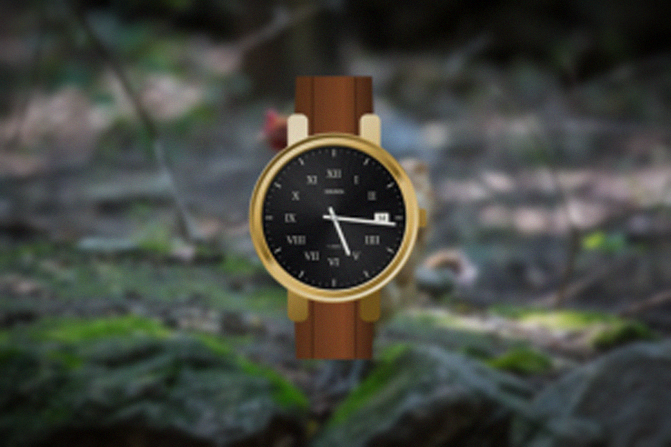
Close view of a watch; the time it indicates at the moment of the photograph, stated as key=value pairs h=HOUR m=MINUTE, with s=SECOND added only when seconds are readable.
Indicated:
h=5 m=16
